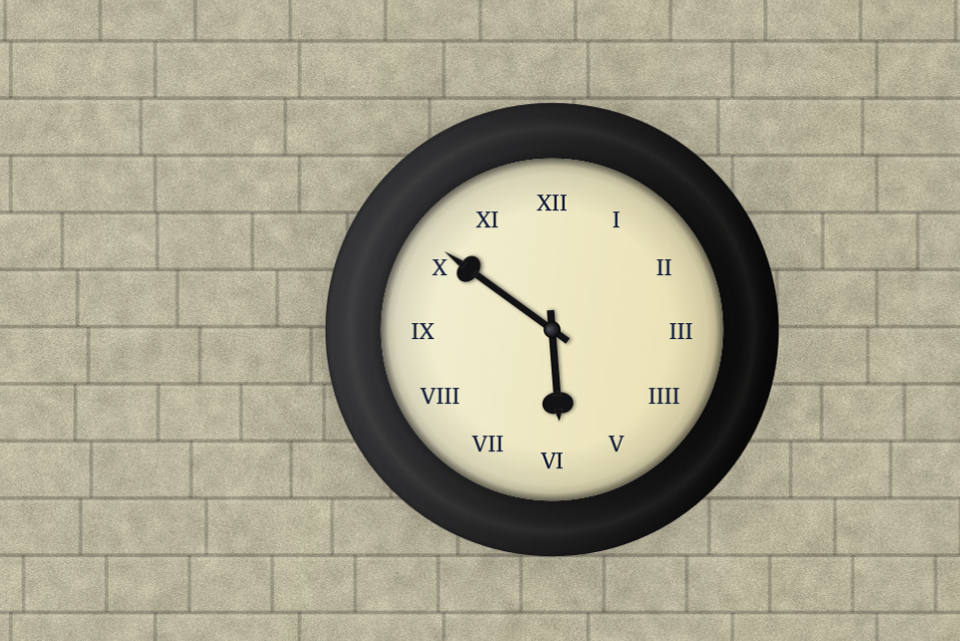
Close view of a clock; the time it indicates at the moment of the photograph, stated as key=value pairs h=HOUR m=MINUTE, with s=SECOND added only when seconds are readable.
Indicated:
h=5 m=51
